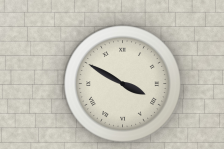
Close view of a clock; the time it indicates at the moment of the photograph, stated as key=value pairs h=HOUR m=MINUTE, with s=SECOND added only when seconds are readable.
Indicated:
h=3 m=50
